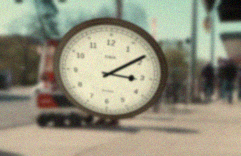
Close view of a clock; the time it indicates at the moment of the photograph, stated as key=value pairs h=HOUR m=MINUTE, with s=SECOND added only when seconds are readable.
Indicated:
h=3 m=9
